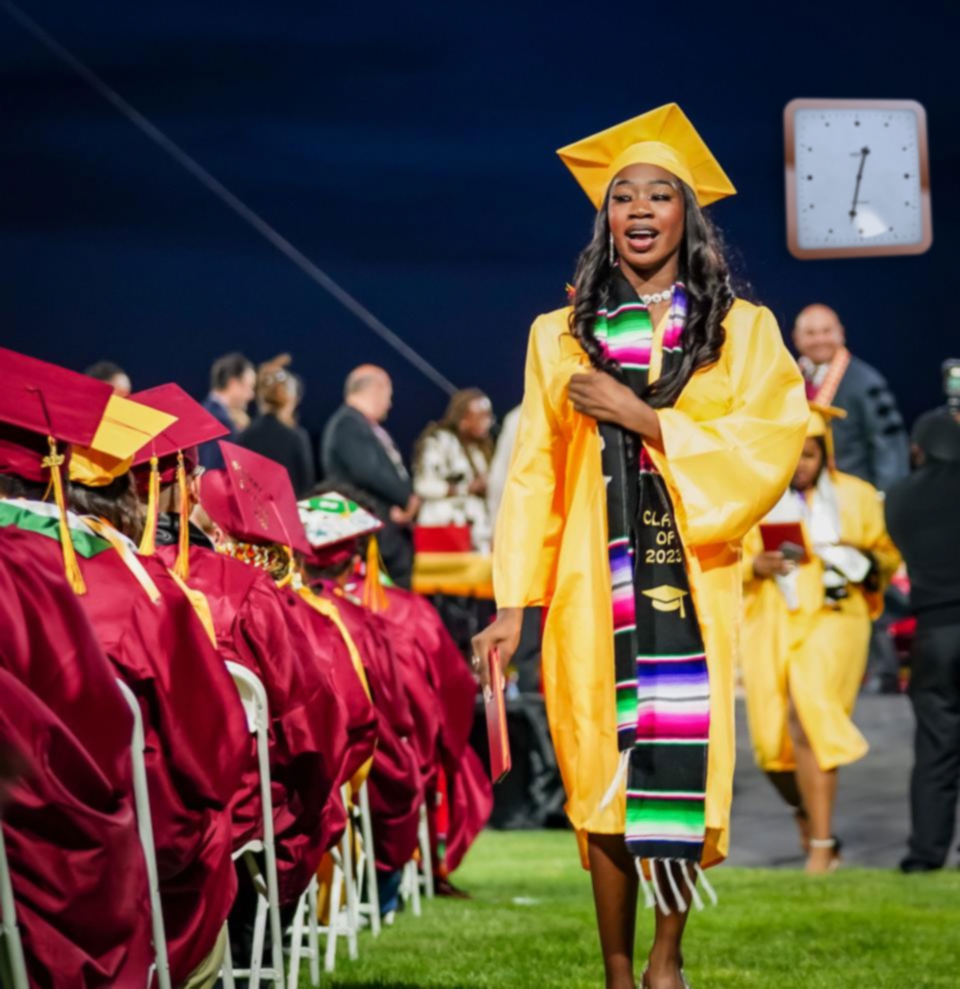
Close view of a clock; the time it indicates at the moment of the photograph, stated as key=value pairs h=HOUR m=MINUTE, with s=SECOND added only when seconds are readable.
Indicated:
h=12 m=32
